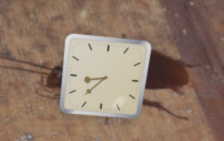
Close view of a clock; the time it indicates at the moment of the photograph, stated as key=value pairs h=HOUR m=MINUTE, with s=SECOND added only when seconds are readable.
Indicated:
h=8 m=37
